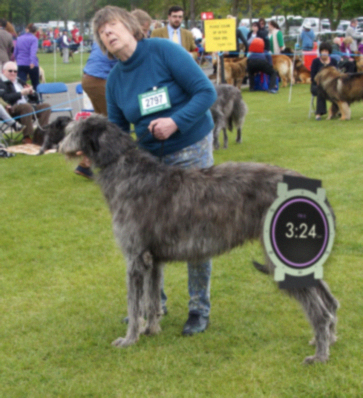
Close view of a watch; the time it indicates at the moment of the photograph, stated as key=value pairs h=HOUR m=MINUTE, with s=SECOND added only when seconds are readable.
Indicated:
h=3 m=24
